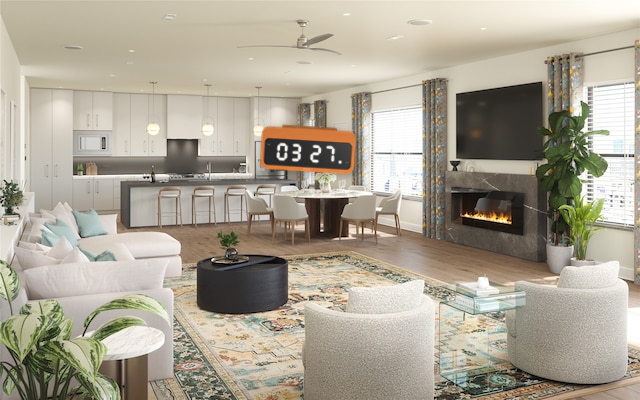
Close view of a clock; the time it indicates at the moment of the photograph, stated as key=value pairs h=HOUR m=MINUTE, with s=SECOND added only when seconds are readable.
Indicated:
h=3 m=27
